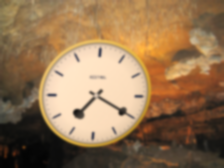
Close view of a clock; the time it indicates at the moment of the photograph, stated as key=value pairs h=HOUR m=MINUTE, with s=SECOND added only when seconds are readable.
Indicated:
h=7 m=20
